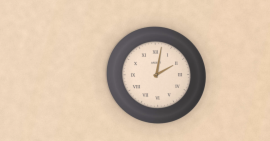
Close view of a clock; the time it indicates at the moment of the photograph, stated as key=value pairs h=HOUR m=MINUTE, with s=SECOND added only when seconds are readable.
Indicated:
h=2 m=2
